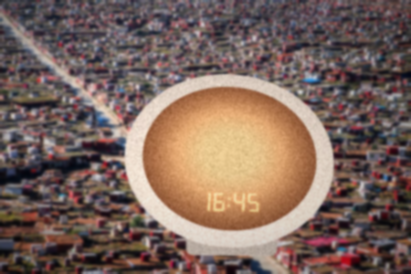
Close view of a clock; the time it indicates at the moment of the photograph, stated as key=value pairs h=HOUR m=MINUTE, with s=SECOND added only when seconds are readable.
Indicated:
h=16 m=45
